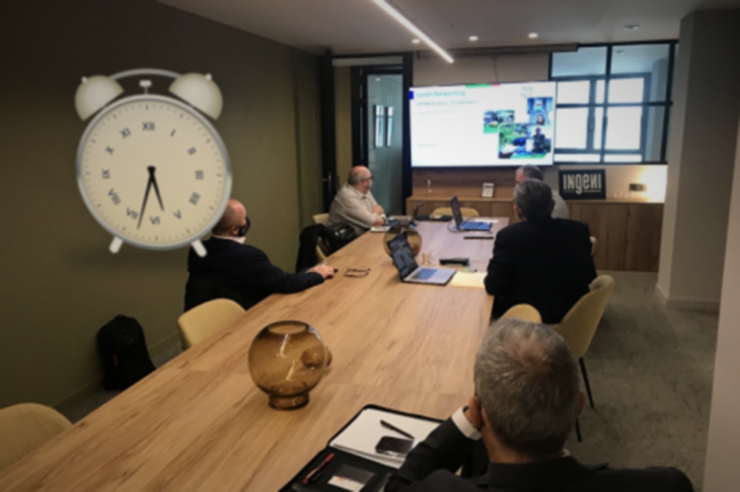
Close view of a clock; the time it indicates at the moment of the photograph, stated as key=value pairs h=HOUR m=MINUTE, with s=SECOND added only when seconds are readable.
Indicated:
h=5 m=33
